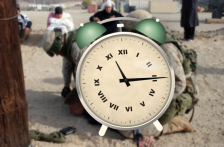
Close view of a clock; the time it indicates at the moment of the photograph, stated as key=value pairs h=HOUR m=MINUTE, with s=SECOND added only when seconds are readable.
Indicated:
h=11 m=15
